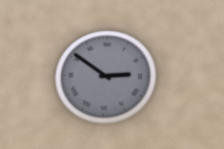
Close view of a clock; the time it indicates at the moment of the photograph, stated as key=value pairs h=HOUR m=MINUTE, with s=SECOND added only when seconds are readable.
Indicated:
h=2 m=51
